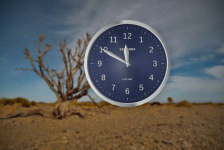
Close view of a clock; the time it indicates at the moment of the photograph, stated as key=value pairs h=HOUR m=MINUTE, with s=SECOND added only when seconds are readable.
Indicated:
h=11 m=50
